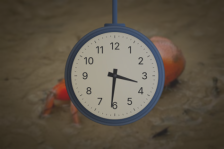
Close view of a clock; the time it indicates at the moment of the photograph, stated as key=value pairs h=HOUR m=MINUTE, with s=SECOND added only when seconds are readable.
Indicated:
h=3 m=31
